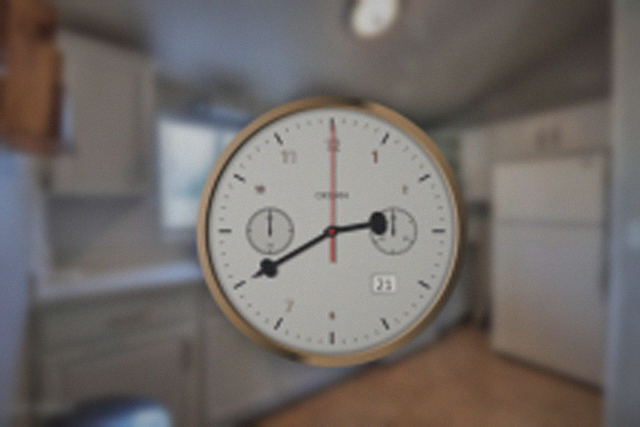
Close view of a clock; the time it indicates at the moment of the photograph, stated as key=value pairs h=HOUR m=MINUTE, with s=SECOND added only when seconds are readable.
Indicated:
h=2 m=40
